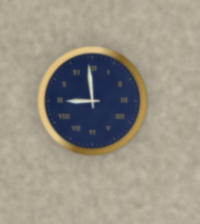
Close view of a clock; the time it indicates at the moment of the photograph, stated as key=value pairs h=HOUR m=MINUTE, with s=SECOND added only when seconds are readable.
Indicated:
h=8 m=59
